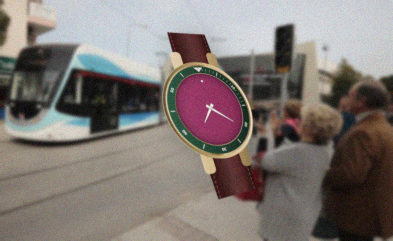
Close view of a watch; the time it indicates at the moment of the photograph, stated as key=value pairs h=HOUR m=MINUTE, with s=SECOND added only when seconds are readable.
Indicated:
h=7 m=21
